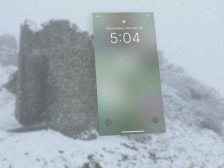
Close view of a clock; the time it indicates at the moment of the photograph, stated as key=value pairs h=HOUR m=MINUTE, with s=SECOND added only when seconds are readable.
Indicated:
h=5 m=4
